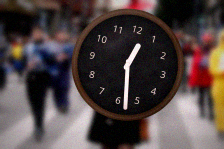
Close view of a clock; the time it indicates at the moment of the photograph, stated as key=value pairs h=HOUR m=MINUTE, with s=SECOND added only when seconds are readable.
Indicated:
h=12 m=28
